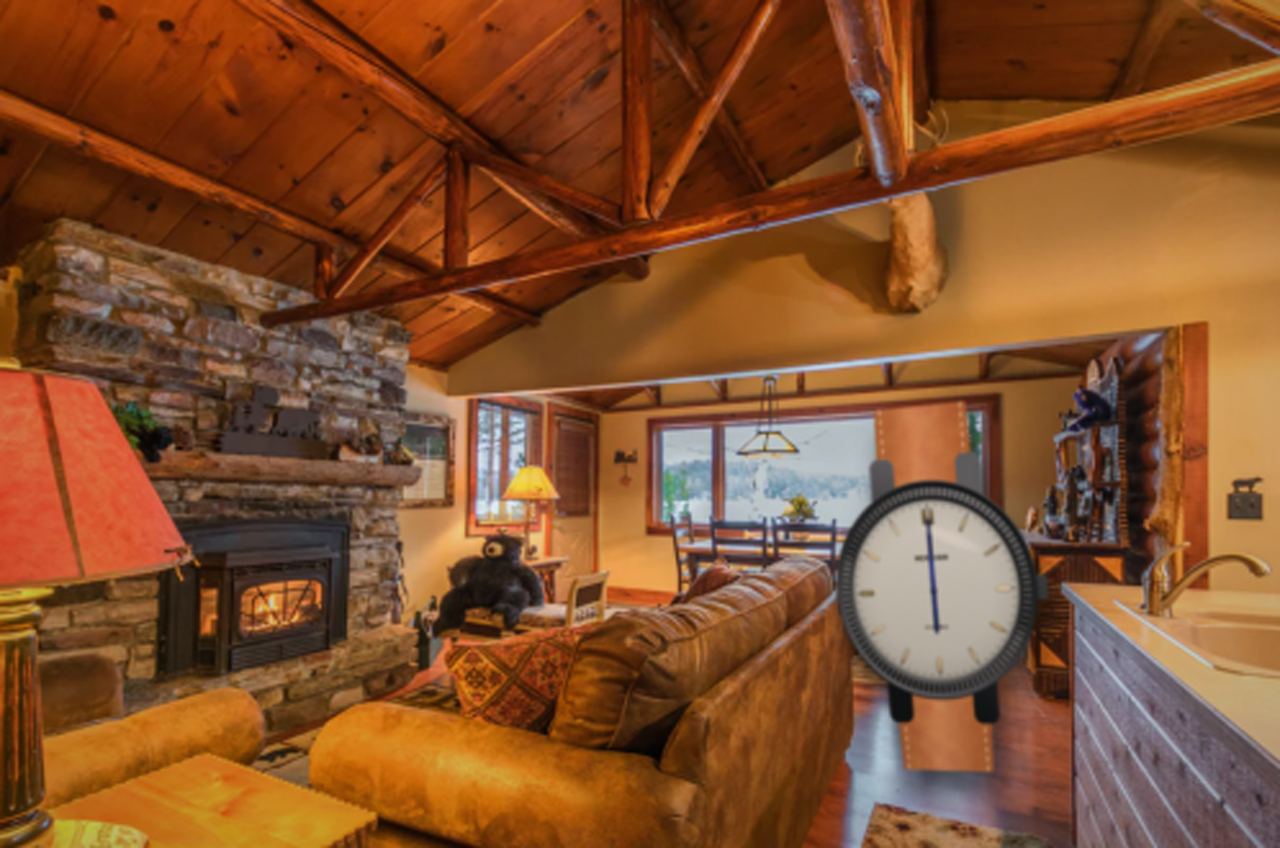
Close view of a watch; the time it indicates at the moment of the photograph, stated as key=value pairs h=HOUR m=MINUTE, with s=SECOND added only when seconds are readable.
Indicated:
h=6 m=0
